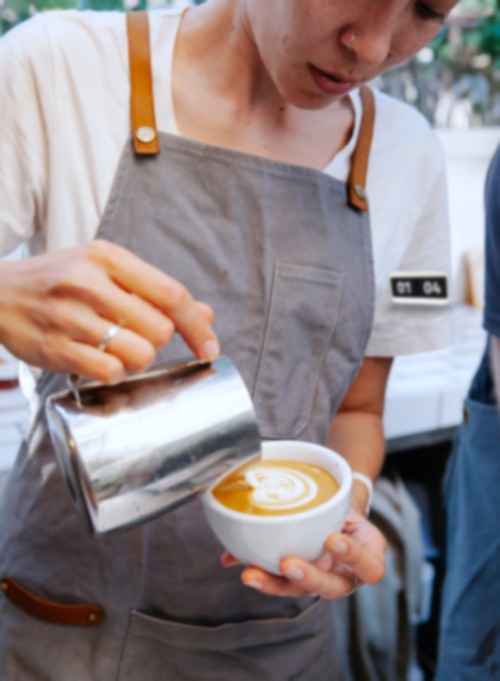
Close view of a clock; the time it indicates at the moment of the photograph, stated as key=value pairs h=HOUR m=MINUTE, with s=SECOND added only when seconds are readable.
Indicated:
h=1 m=4
